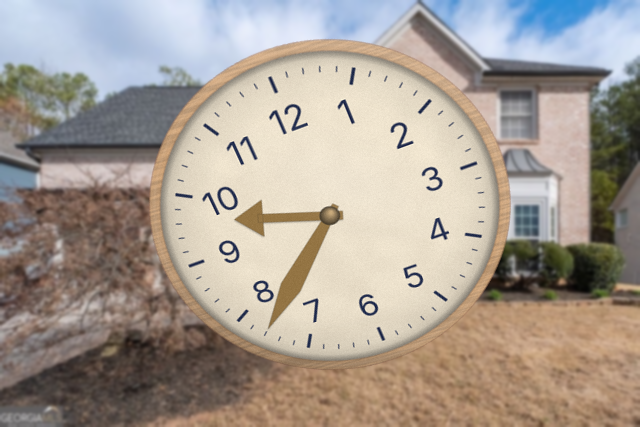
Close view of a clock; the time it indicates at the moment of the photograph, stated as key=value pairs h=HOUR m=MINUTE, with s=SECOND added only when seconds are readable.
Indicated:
h=9 m=38
